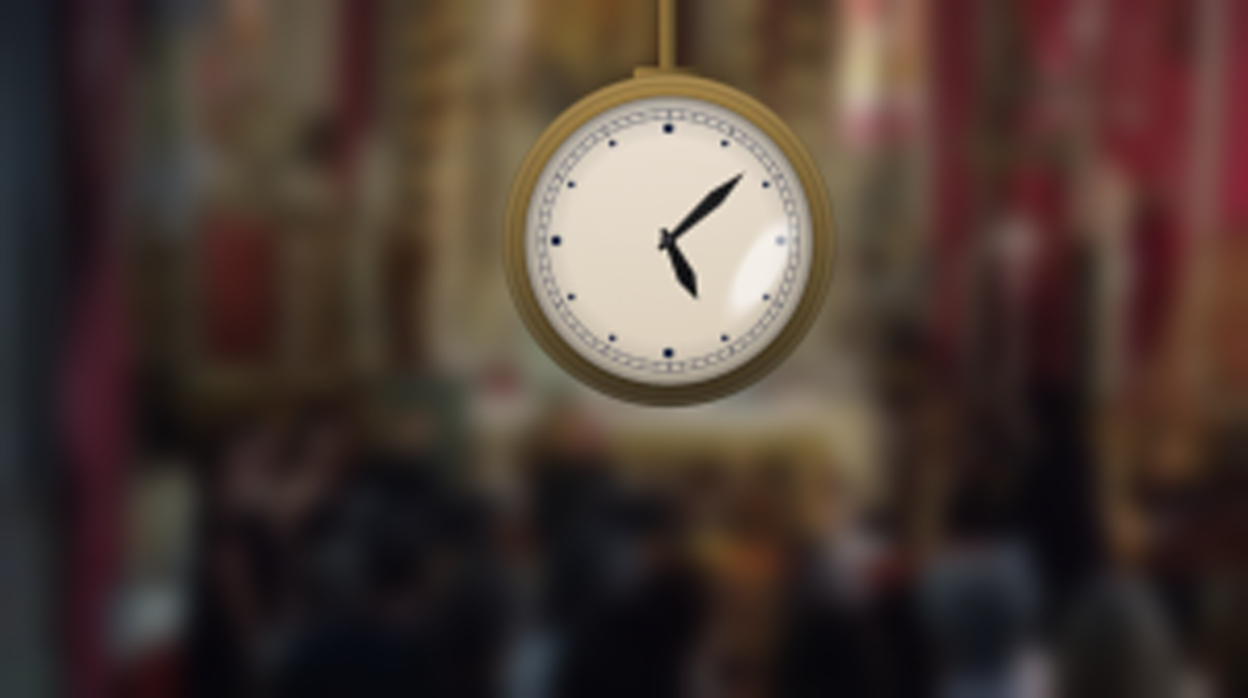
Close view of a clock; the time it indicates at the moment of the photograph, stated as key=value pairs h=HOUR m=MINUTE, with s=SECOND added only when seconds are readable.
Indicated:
h=5 m=8
